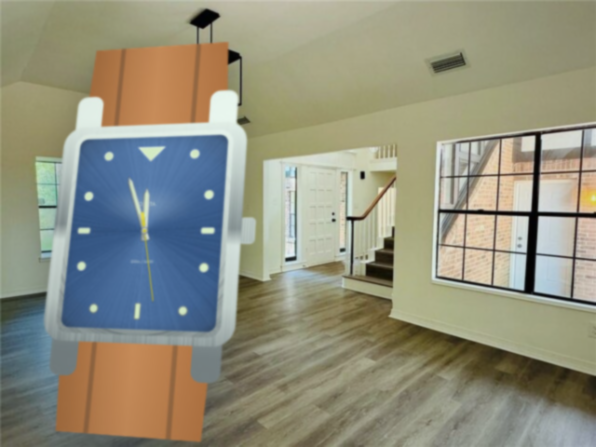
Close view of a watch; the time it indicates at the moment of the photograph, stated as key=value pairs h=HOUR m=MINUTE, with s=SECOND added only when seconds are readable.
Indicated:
h=11 m=56 s=28
